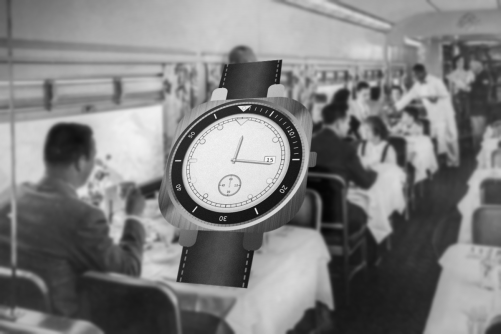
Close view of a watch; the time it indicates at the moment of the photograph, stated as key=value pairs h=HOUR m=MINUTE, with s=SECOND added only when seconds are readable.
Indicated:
h=12 m=16
